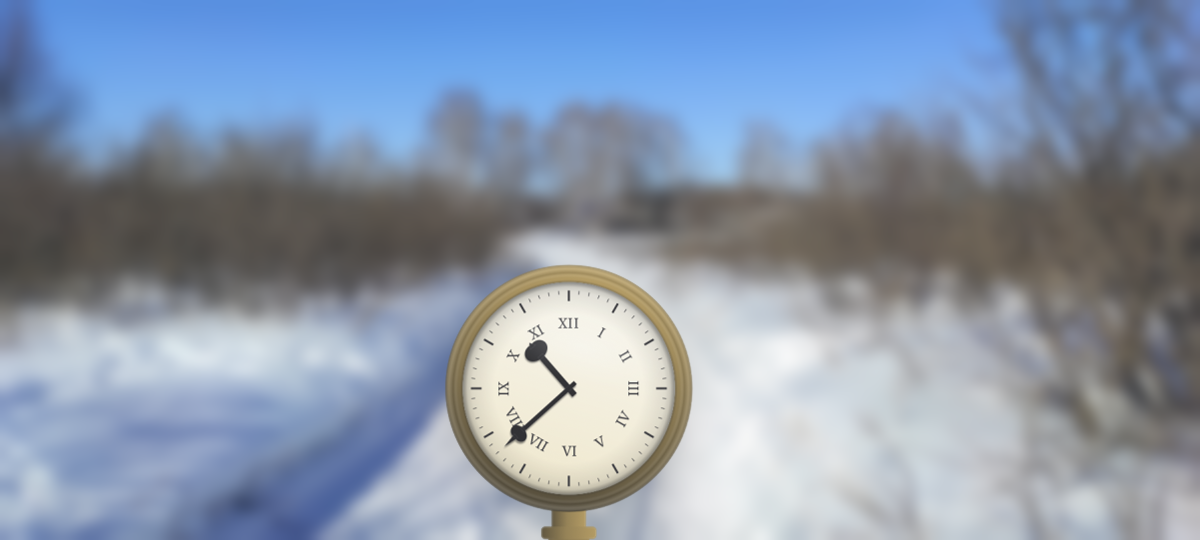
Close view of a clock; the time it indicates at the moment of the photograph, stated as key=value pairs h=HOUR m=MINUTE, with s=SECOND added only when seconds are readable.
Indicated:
h=10 m=38
